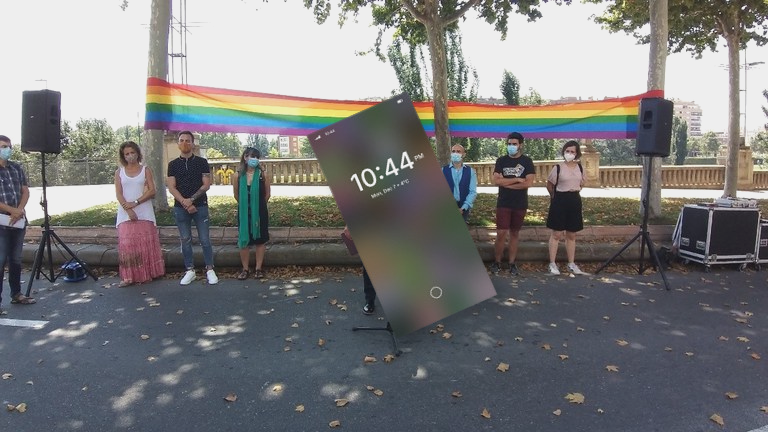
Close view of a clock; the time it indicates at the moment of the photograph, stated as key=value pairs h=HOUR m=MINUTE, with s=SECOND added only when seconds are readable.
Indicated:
h=10 m=44
